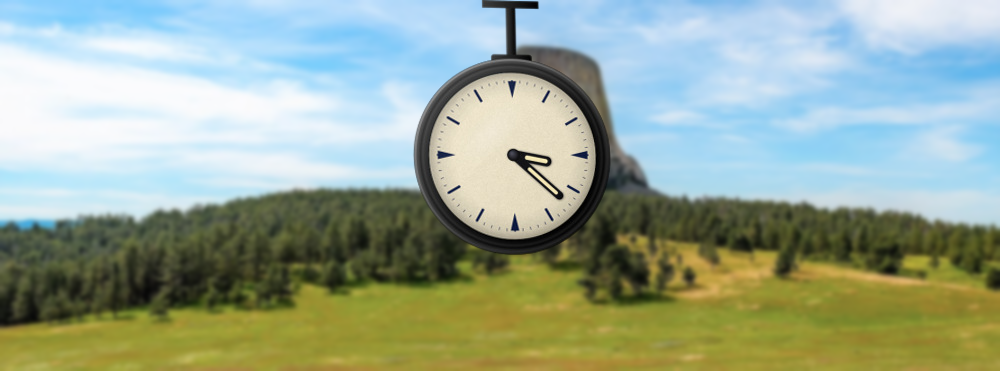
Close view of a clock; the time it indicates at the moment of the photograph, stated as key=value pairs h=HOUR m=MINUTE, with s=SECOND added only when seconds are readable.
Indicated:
h=3 m=22
